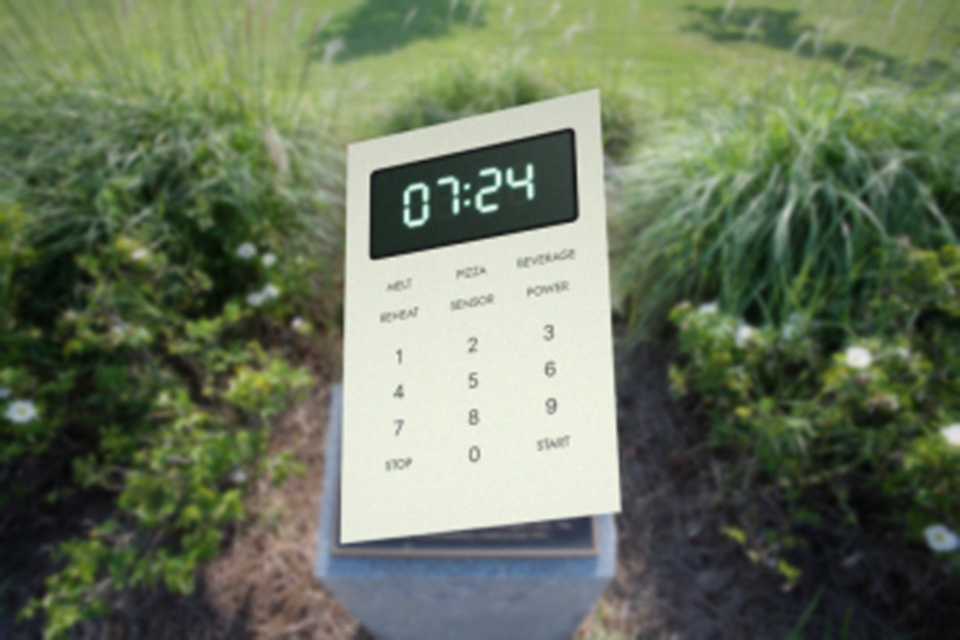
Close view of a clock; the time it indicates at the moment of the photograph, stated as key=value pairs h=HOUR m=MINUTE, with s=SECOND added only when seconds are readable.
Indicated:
h=7 m=24
